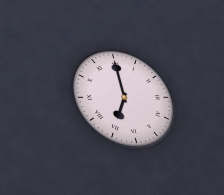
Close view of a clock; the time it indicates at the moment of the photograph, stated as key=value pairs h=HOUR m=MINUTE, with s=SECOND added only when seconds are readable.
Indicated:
h=7 m=0
